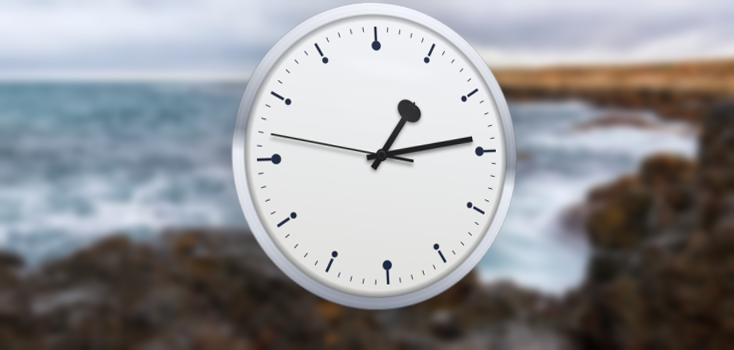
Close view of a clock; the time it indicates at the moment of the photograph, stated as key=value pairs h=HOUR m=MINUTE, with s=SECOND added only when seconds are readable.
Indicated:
h=1 m=13 s=47
